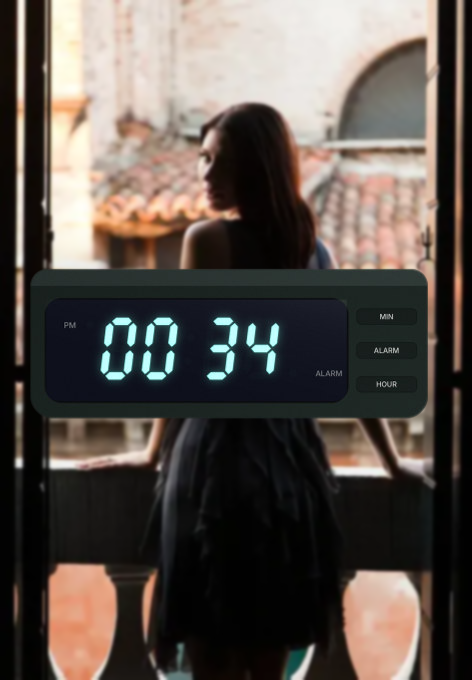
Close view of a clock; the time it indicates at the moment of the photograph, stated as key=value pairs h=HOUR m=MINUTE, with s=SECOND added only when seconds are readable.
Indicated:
h=0 m=34
